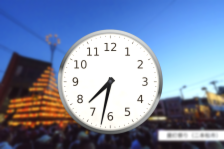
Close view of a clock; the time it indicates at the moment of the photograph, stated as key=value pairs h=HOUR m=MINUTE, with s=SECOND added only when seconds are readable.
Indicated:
h=7 m=32
